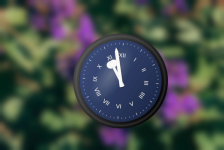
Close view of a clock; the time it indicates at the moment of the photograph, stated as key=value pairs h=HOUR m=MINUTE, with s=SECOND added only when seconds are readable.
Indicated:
h=10 m=58
